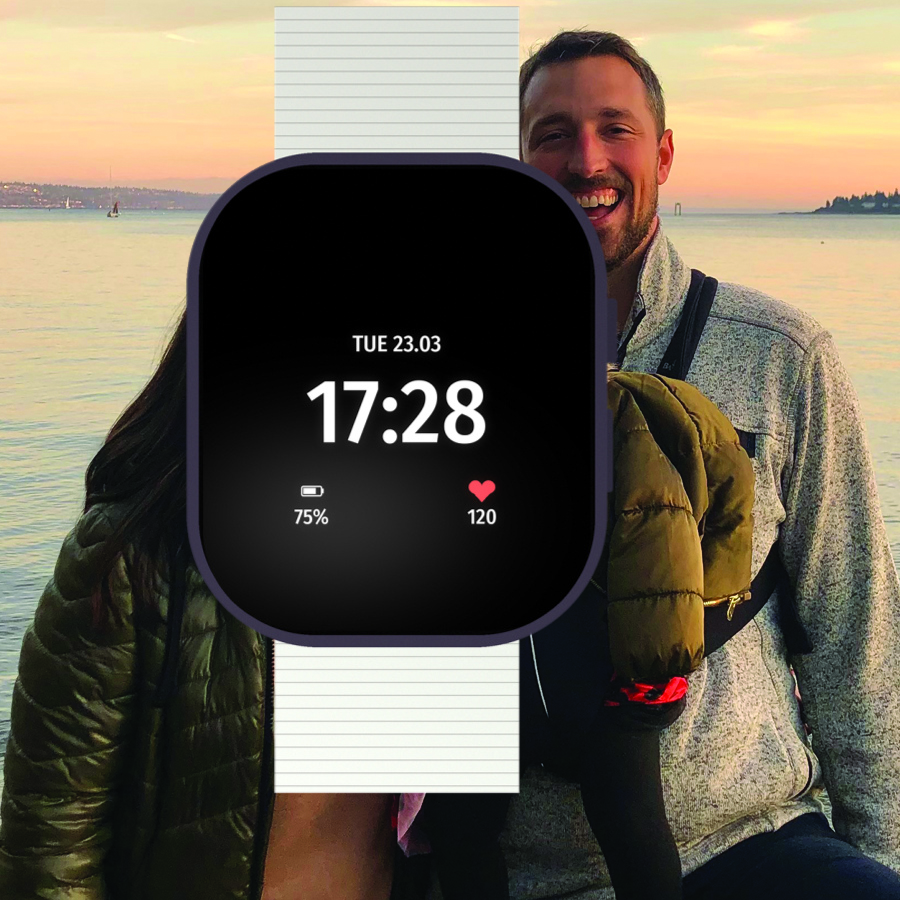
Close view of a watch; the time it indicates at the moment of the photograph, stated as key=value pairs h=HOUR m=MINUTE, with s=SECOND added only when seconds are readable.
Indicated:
h=17 m=28
